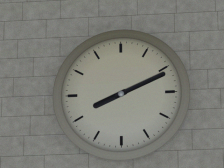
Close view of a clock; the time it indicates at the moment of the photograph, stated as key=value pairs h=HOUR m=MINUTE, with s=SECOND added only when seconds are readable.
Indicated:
h=8 m=11
